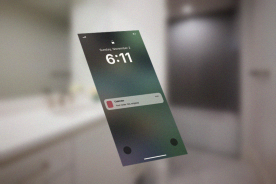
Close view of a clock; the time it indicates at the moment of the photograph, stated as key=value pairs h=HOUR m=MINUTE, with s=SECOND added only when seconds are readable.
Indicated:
h=6 m=11
